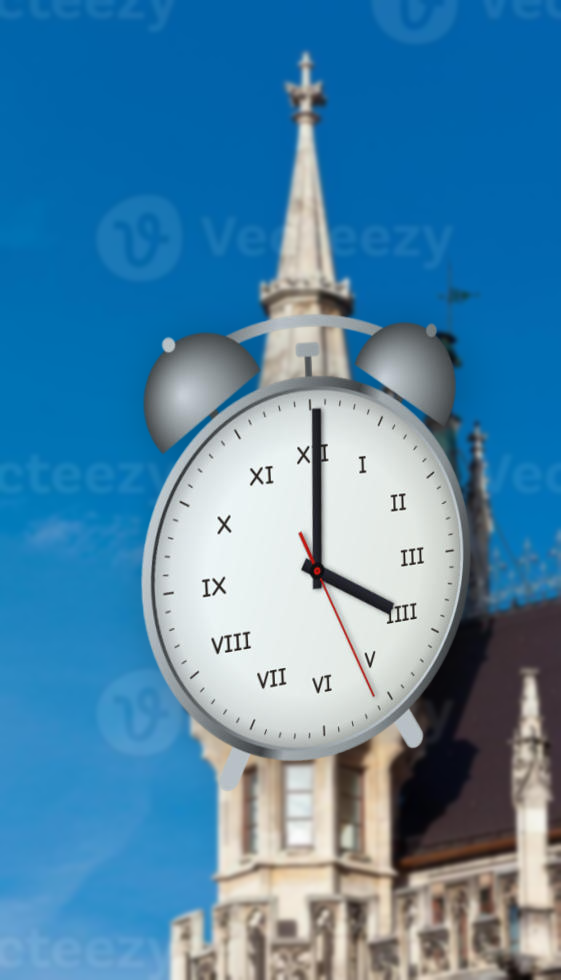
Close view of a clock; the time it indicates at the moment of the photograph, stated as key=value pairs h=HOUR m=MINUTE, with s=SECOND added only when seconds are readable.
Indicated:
h=4 m=0 s=26
